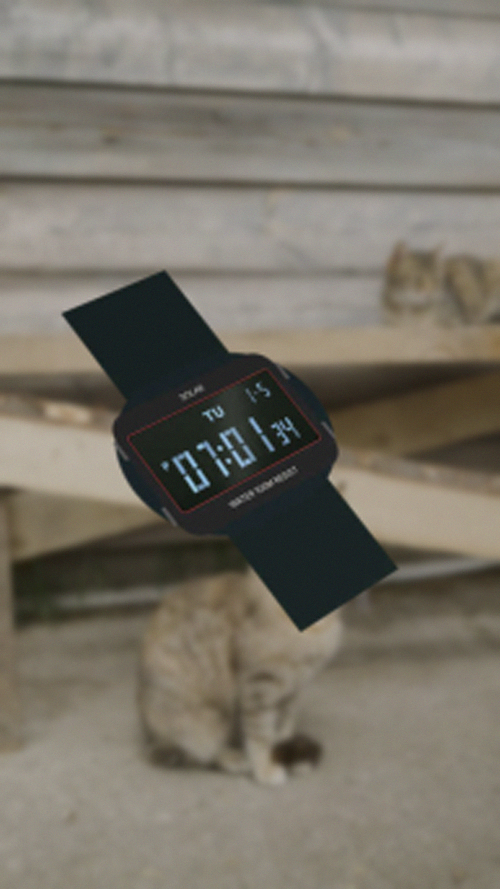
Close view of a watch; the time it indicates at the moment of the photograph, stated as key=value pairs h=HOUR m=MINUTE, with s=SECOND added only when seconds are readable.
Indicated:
h=7 m=1 s=34
